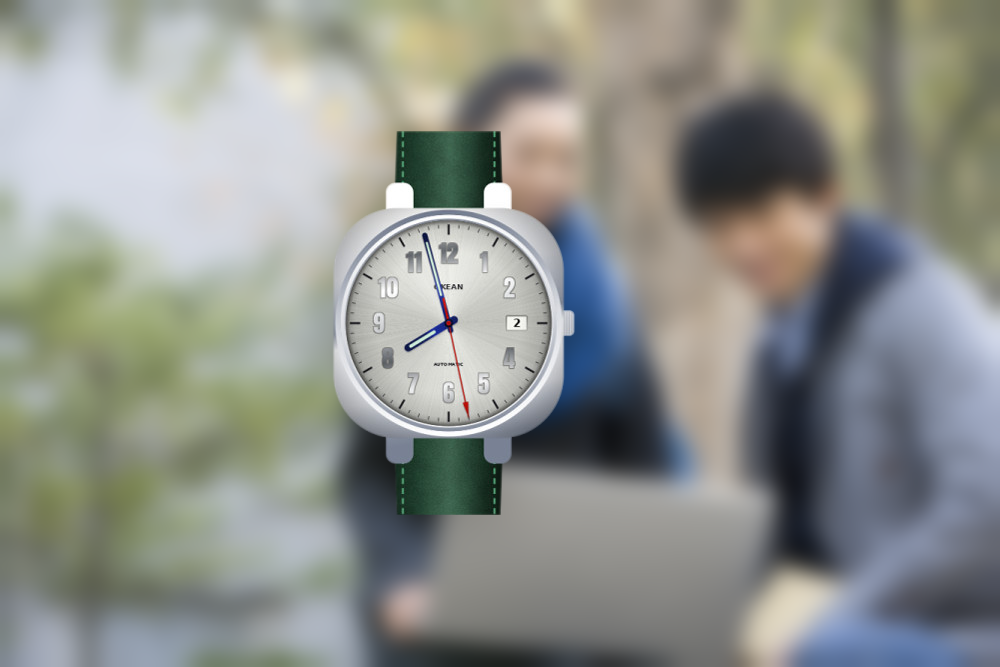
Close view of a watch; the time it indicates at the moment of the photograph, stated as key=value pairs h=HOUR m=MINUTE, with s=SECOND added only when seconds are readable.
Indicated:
h=7 m=57 s=28
